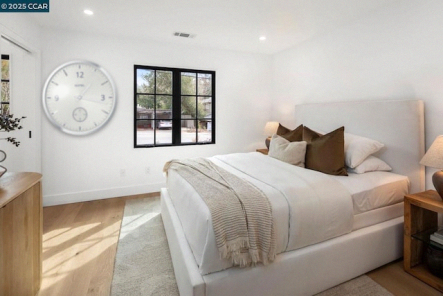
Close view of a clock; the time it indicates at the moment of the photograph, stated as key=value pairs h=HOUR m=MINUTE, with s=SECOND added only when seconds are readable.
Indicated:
h=1 m=17
